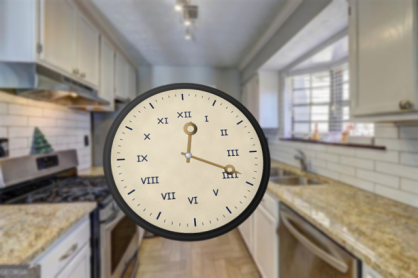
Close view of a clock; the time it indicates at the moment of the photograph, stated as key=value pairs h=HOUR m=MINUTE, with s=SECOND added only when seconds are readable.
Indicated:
h=12 m=19
